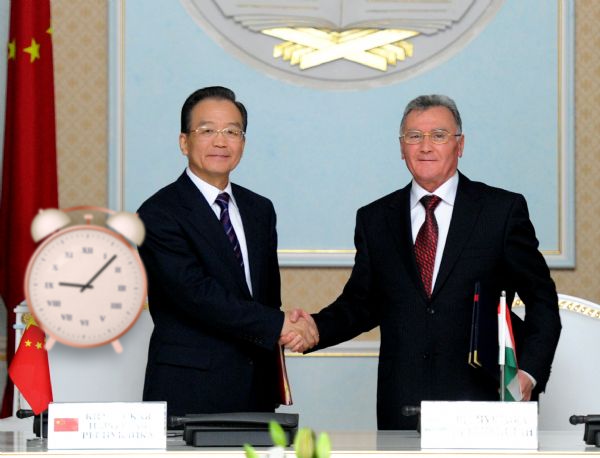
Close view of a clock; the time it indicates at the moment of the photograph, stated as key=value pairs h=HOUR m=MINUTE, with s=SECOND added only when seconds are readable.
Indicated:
h=9 m=7
